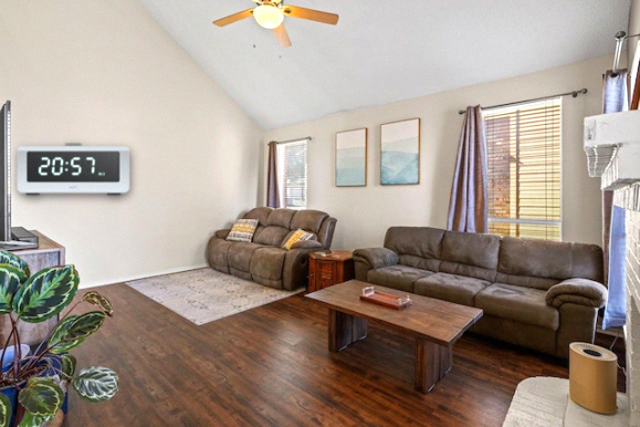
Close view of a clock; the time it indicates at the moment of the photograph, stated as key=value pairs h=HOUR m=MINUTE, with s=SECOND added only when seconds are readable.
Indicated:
h=20 m=57
